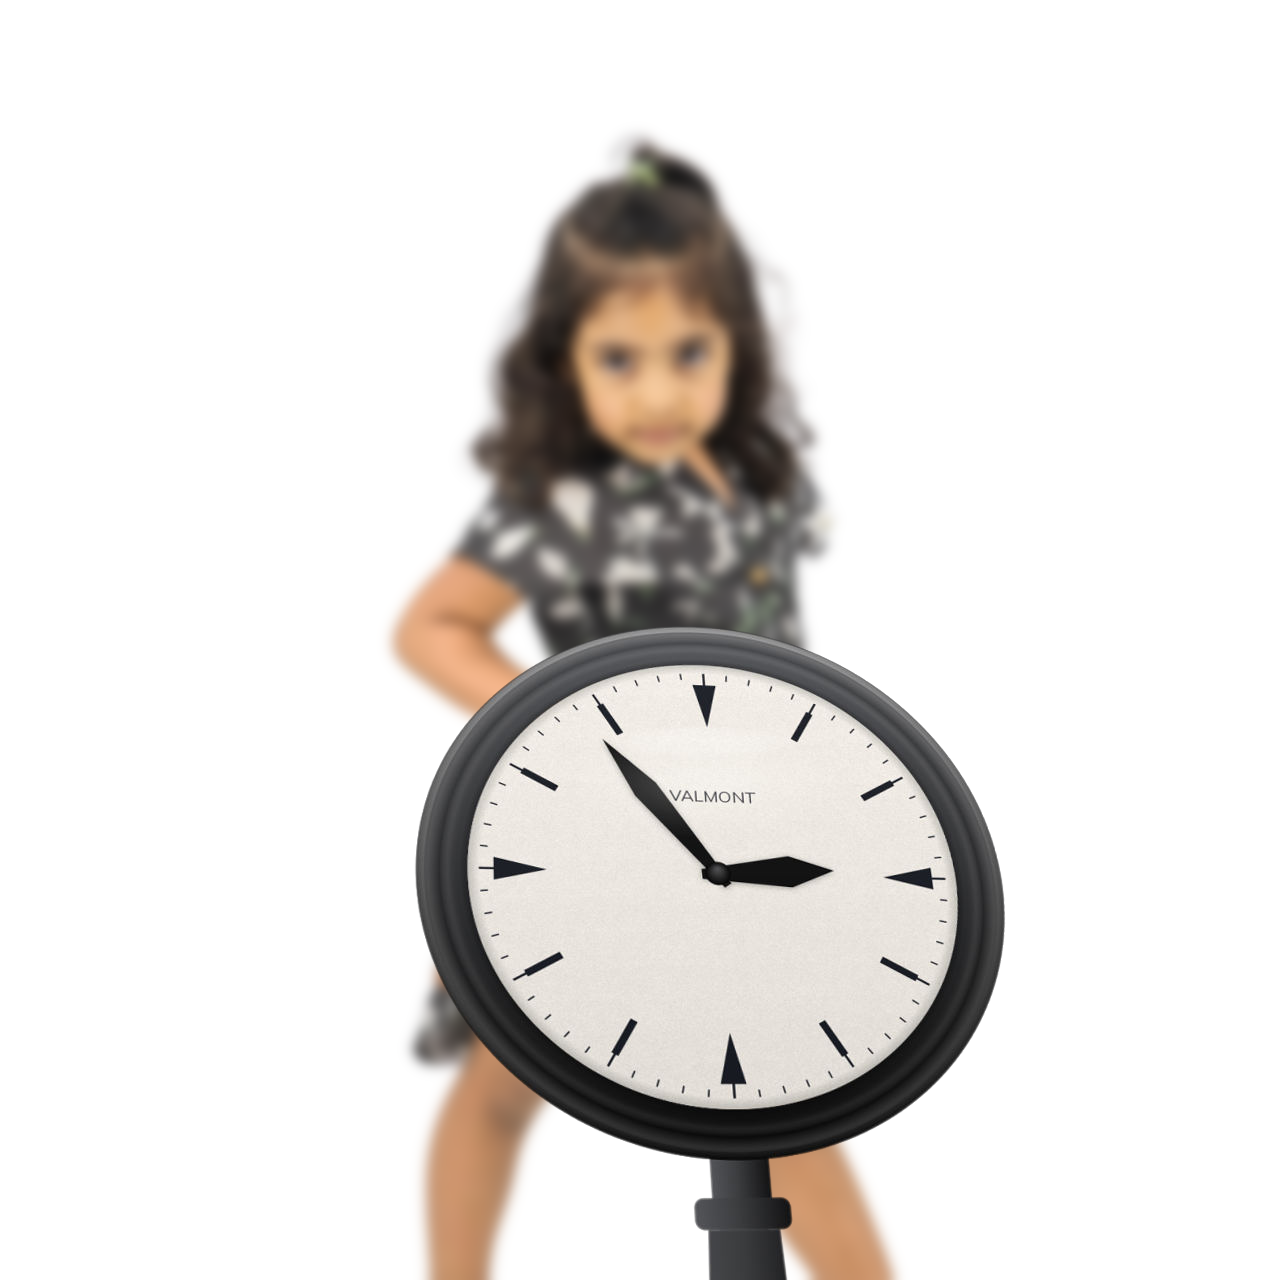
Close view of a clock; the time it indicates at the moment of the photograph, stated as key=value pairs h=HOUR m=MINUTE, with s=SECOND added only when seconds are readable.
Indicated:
h=2 m=54
